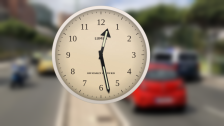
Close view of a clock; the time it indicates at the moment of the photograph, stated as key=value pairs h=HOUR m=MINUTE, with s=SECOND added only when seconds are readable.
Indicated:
h=12 m=28
